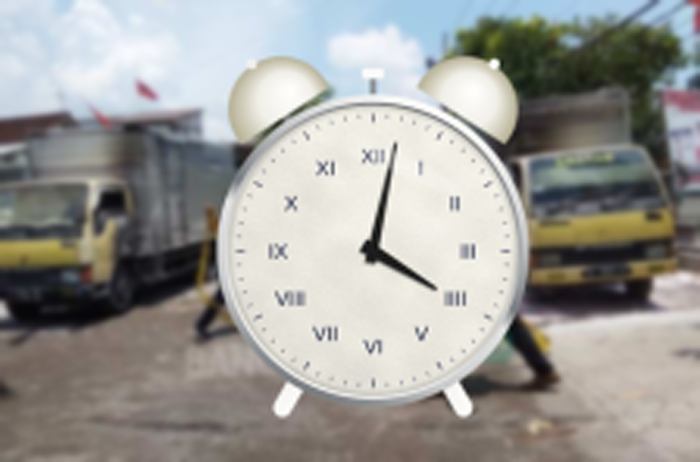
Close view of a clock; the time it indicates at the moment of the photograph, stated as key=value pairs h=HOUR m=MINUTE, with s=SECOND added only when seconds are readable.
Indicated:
h=4 m=2
